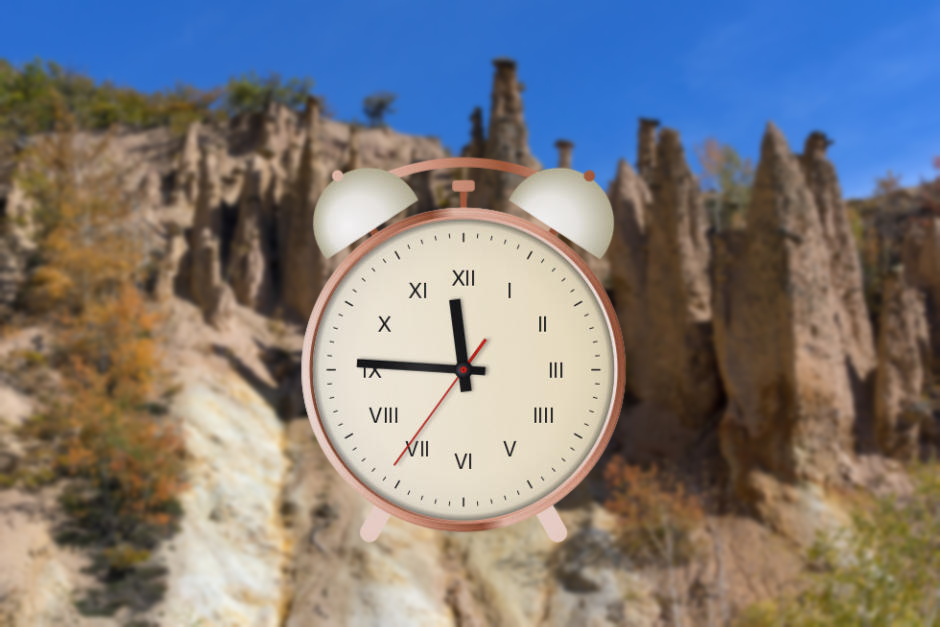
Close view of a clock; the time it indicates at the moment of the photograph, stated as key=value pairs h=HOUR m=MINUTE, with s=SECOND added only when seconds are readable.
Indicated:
h=11 m=45 s=36
